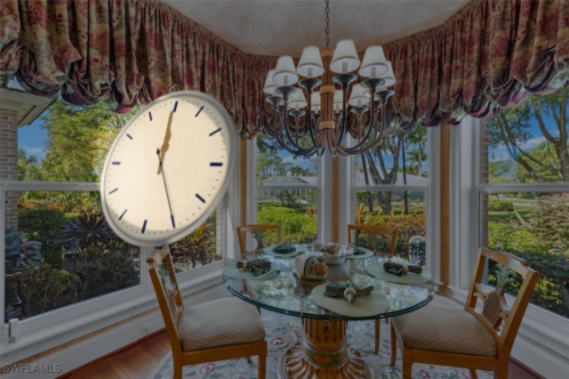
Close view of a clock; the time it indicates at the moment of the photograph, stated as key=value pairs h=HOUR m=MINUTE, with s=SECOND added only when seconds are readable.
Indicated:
h=11 m=59 s=25
